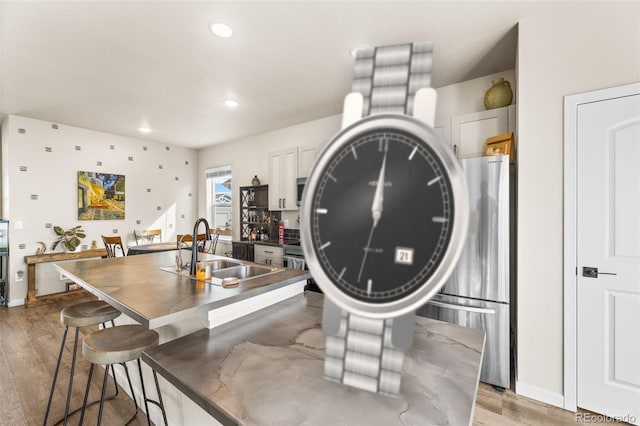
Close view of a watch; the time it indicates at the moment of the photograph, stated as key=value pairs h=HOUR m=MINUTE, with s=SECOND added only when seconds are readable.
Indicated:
h=12 m=0 s=32
